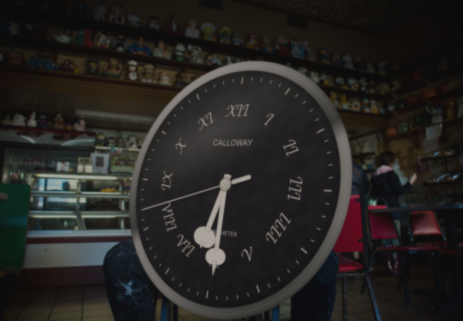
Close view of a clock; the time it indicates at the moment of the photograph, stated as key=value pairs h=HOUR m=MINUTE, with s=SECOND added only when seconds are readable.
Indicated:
h=6 m=29 s=42
